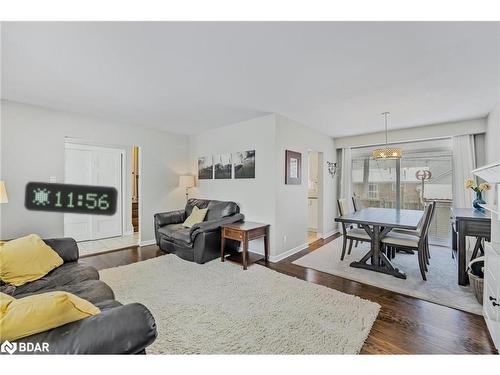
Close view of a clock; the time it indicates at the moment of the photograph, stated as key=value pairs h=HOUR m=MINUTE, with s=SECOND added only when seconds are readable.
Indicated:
h=11 m=56
